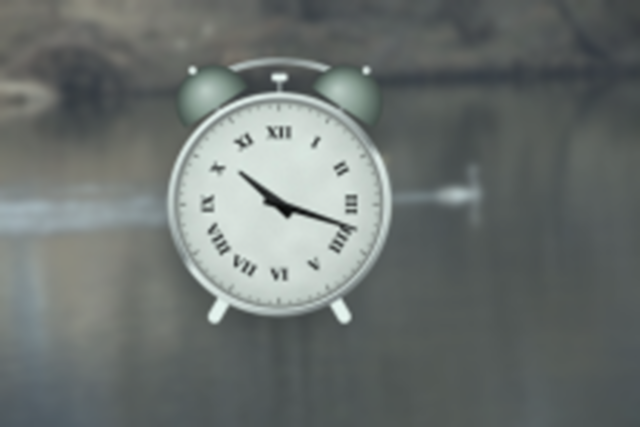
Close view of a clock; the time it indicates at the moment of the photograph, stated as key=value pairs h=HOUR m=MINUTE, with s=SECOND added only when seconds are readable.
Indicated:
h=10 m=18
